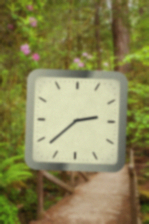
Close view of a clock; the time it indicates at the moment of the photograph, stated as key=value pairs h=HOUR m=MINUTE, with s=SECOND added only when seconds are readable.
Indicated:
h=2 m=38
